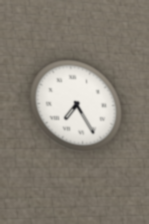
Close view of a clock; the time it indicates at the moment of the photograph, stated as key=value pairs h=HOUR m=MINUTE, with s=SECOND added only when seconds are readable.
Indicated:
h=7 m=26
